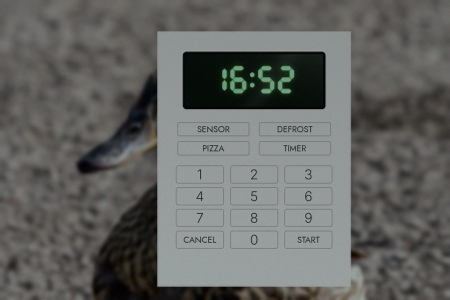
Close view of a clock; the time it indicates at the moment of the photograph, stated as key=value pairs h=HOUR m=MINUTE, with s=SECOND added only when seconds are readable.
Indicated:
h=16 m=52
